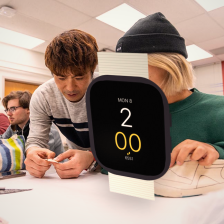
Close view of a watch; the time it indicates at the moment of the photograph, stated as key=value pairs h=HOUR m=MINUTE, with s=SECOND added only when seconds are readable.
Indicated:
h=2 m=0
